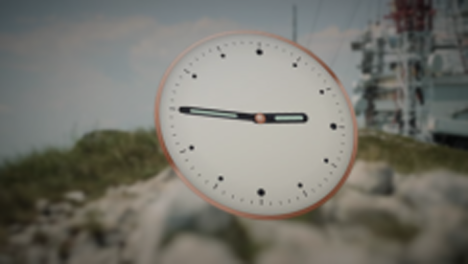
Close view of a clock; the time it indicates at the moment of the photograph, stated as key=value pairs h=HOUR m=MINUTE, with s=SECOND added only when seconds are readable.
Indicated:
h=2 m=45
